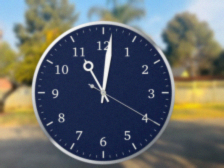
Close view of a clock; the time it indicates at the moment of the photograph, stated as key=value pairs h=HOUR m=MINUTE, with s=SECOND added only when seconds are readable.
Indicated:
h=11 m=1 s=20
